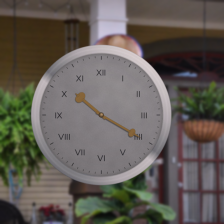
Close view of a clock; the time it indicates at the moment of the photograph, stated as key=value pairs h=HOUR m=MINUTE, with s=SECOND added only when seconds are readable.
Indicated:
h=10 m=20
